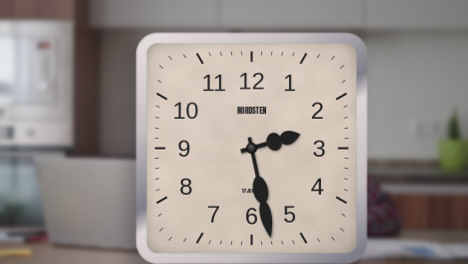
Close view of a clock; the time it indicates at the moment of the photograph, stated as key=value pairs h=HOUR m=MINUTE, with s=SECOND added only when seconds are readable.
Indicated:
h=2 m=28
